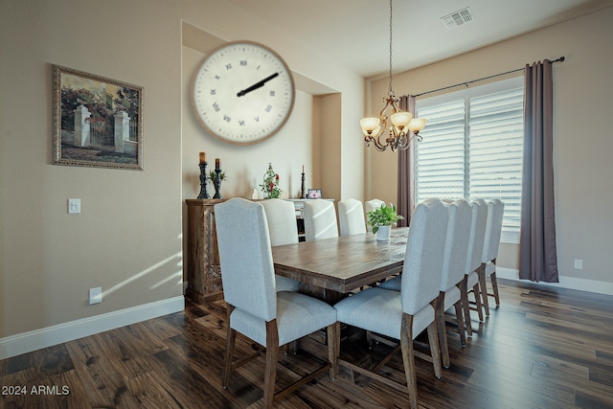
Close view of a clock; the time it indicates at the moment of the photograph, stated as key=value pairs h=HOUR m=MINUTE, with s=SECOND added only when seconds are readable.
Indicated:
h=2 m=10
